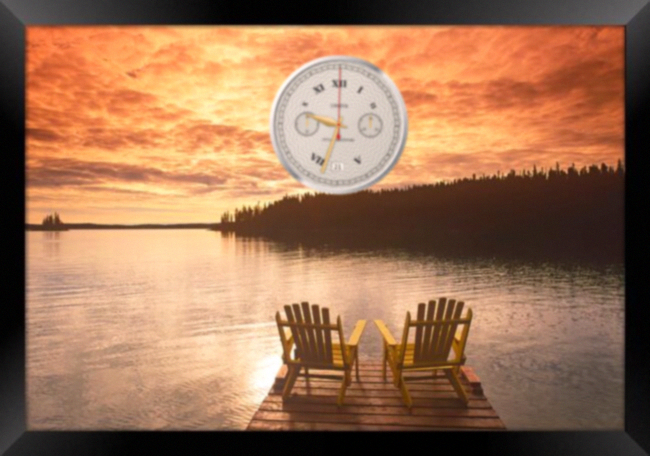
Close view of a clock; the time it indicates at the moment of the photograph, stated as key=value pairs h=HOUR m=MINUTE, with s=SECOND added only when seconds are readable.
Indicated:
h=9 m=33
